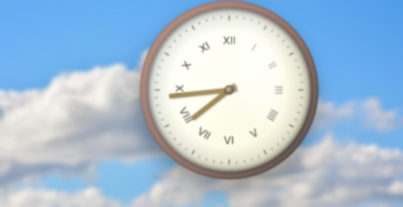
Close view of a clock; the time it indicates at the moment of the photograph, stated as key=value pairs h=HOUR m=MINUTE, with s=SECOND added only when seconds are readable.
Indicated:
h=7 m=44
